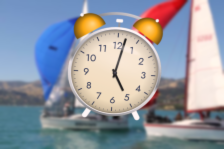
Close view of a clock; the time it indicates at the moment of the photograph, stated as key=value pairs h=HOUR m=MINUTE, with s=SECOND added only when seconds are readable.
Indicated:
h=5 m=2
